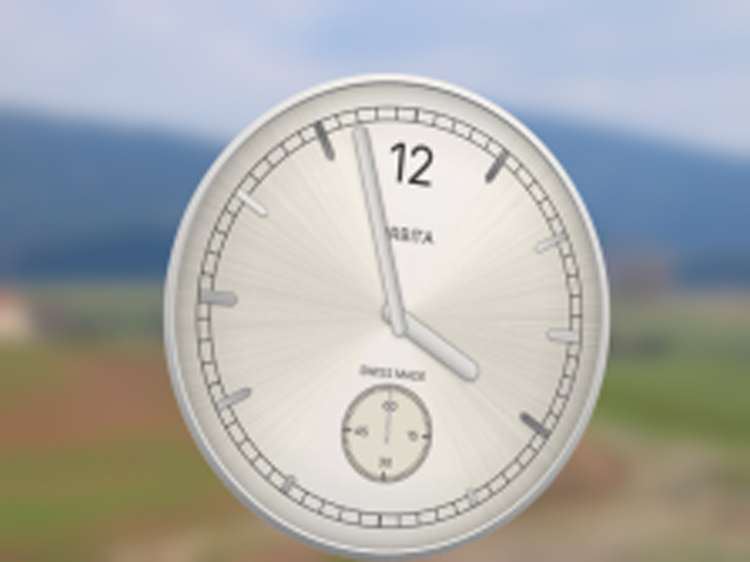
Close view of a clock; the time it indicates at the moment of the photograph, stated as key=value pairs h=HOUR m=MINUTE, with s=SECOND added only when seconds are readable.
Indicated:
h=3 m=57
